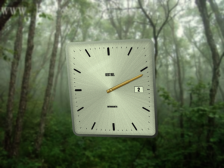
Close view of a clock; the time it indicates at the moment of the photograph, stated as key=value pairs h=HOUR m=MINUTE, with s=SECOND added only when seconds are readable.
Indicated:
h=2 m=11
